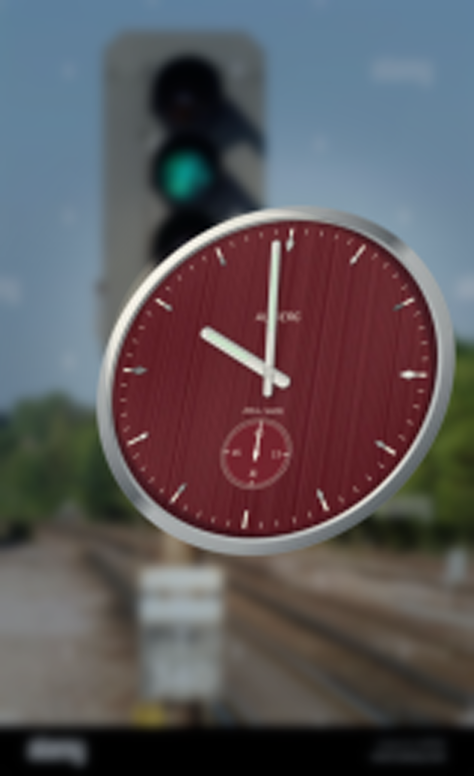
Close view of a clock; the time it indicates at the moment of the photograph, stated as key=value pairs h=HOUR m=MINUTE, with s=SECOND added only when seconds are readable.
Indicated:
h=9 m=59
